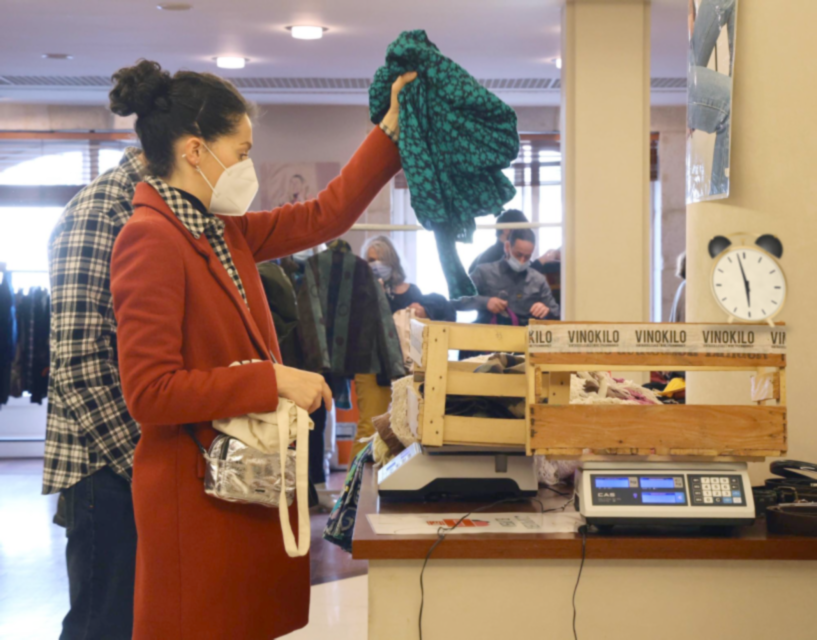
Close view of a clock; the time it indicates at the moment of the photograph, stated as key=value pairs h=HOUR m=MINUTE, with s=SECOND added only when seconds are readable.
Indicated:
h=5 m=58
